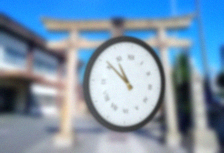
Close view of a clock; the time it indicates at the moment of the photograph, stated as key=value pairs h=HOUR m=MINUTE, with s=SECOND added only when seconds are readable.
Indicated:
h=10 m=51
